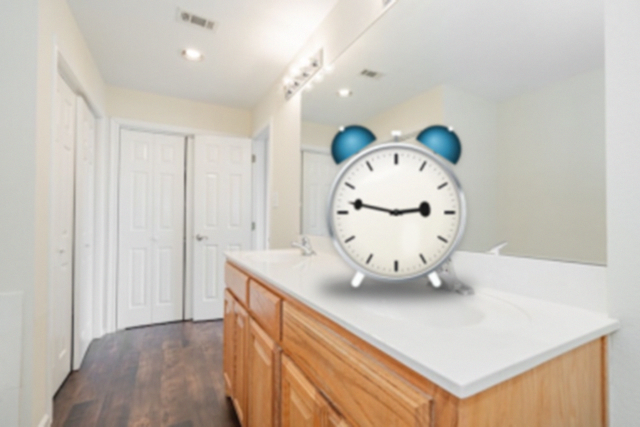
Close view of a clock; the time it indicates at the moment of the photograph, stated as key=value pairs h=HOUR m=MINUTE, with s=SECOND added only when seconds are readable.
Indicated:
h=2 m=47
